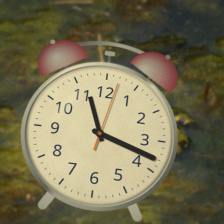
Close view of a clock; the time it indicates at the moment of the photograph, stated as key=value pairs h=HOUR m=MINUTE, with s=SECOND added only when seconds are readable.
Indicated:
h=11 m=18 s=2
